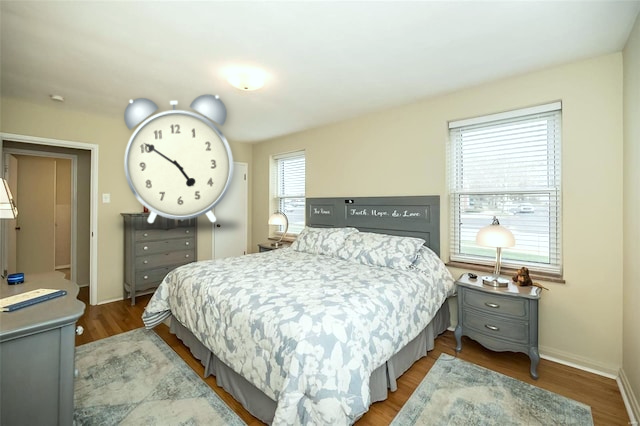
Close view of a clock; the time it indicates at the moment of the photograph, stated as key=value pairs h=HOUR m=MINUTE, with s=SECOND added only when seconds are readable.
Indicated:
h=4 m=51
